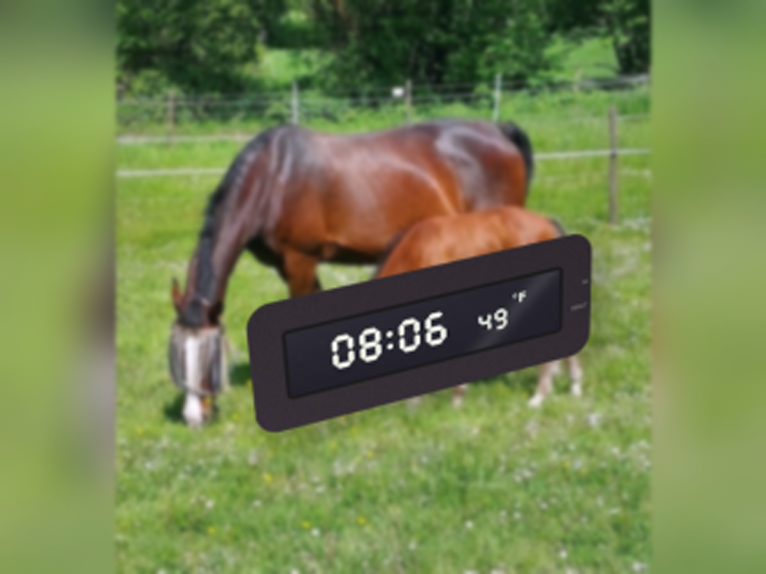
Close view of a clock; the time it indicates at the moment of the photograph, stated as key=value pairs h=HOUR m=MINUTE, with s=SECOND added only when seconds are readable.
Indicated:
h=8 m=6
